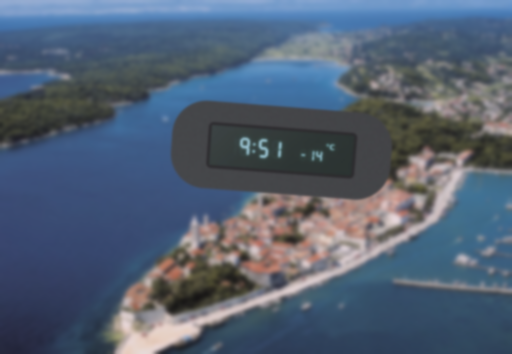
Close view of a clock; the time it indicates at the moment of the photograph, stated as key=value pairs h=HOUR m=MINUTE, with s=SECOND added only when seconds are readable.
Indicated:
h=9 m=51
